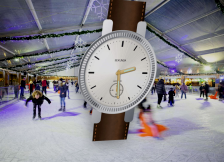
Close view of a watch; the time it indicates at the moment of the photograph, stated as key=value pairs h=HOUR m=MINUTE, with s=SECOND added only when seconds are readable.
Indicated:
h=2 m=29
